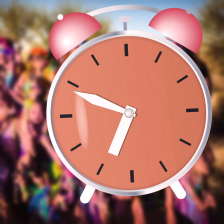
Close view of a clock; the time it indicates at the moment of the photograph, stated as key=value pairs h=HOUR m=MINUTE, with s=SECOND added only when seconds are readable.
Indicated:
h=6 m=49
